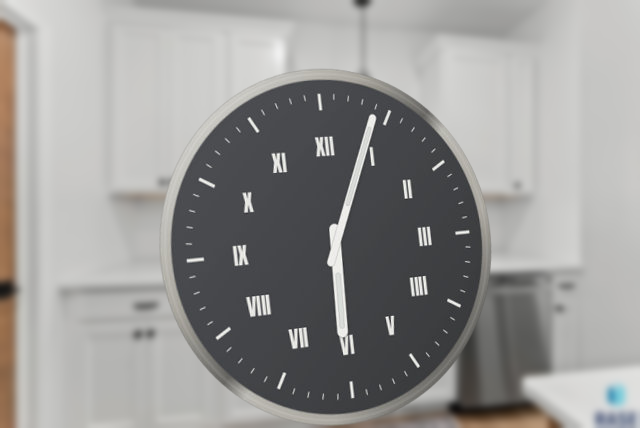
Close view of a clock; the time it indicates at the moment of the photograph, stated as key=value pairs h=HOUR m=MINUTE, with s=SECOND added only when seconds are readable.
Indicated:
h=6 m=4
